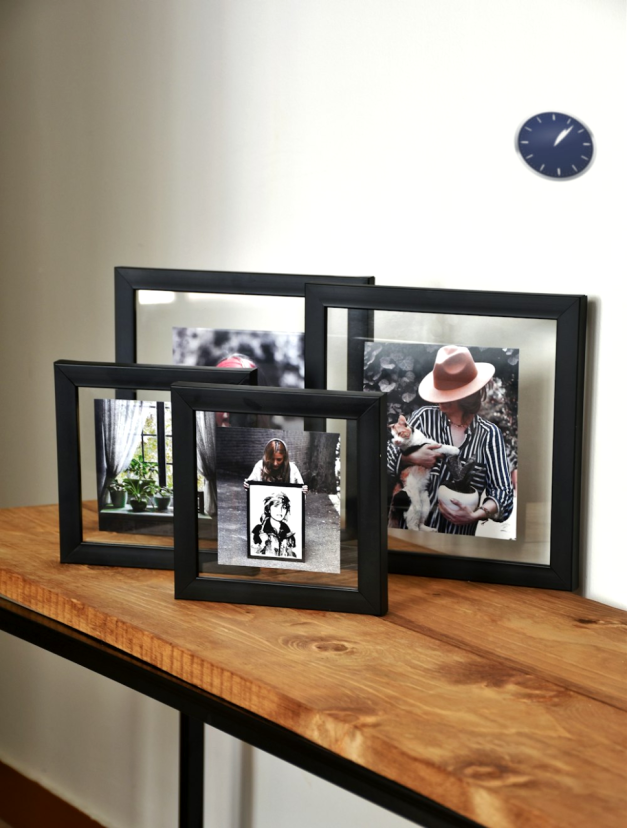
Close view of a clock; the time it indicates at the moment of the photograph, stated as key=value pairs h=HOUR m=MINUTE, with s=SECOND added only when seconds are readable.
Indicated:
h=1 m=7
